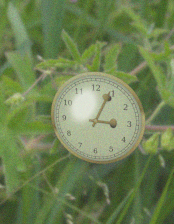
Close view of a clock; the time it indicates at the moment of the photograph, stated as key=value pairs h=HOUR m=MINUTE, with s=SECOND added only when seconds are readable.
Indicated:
h=3 m=4
